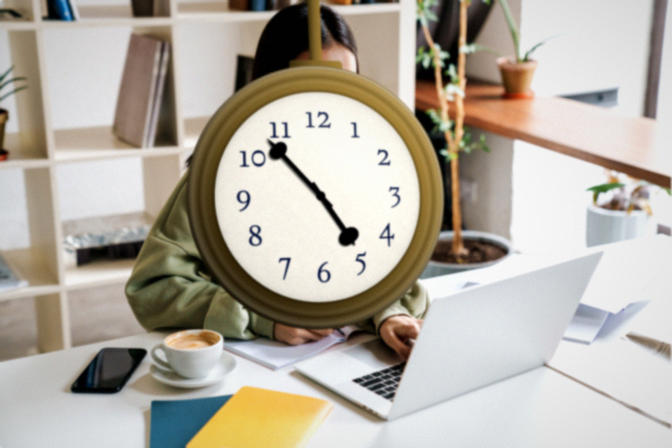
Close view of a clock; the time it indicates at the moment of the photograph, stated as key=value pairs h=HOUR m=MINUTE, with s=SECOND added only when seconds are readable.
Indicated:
h=4 m=53
